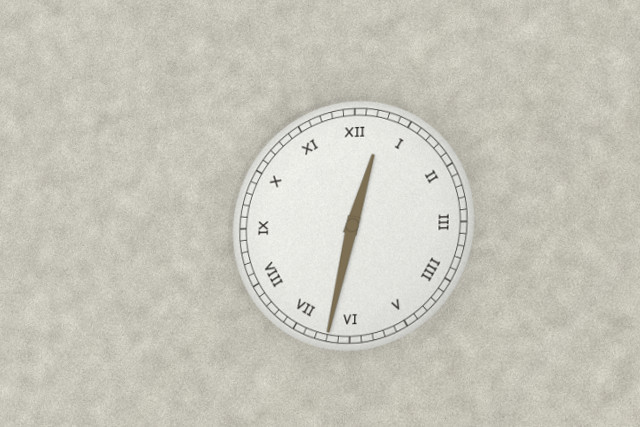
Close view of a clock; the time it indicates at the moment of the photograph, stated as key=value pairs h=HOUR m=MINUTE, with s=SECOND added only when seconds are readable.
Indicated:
h=12 m=32
